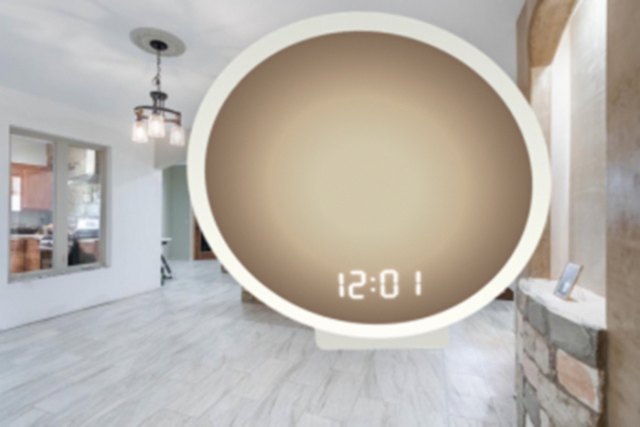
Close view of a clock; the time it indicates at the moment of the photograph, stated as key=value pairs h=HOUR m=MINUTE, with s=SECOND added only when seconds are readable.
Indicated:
h=12 m=1
